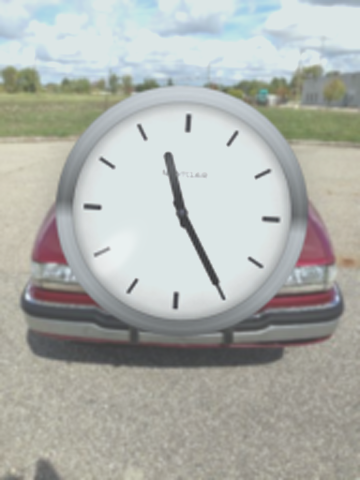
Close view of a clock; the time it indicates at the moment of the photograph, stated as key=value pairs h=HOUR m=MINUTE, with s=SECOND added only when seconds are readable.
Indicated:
h=11 m=25
